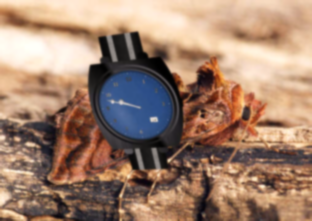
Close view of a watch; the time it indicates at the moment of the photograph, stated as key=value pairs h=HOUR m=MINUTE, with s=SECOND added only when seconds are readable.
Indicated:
h=9 m=48
